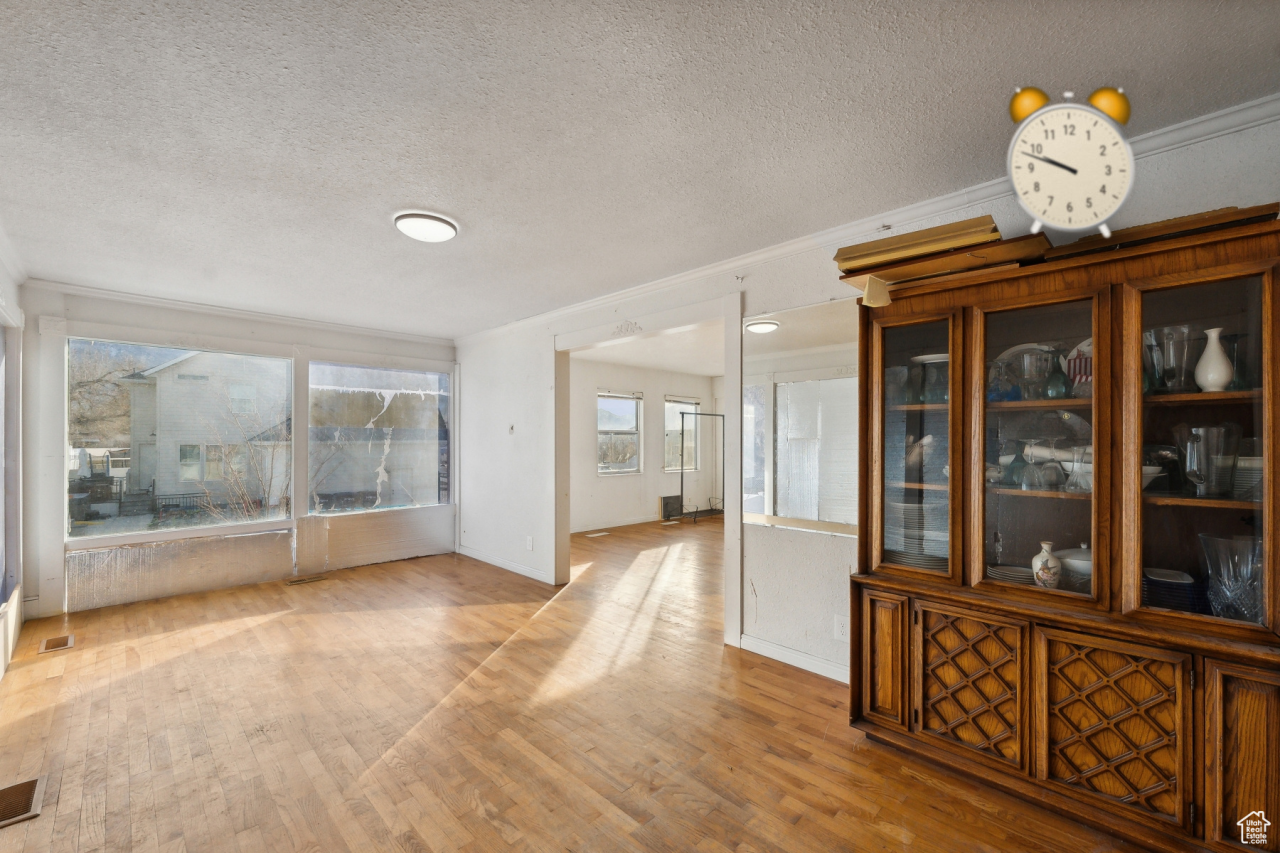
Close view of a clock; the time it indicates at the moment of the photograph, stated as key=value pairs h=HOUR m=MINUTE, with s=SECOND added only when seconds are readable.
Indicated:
h=9 m=48
